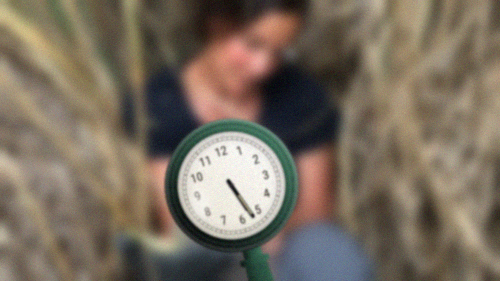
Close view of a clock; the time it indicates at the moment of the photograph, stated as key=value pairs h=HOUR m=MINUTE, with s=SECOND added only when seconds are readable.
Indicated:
h=5 m=27
